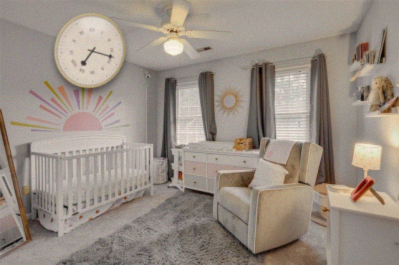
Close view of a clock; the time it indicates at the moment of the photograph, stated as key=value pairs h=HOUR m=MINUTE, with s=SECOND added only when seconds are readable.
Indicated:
h=7 m=18
